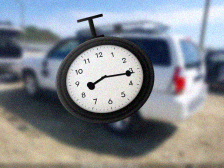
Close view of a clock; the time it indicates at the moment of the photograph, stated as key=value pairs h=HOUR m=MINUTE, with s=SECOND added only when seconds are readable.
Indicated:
h=8 m=16
